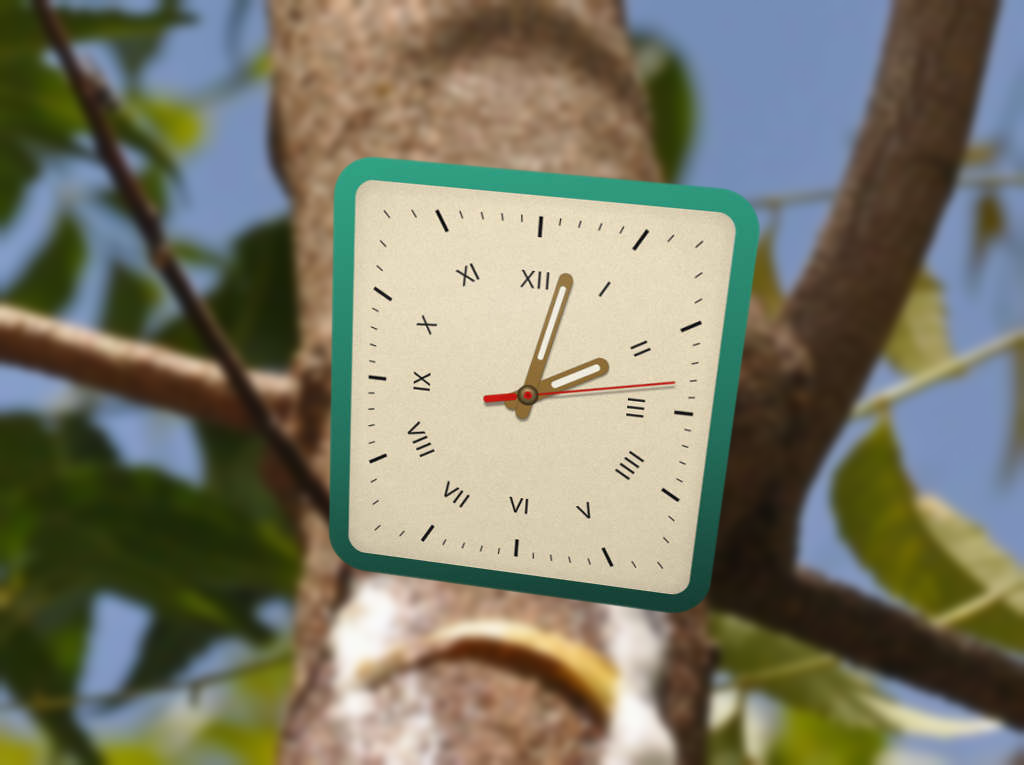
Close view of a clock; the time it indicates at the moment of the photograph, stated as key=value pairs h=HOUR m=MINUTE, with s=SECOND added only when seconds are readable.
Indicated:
h=2 m=2 s=13
